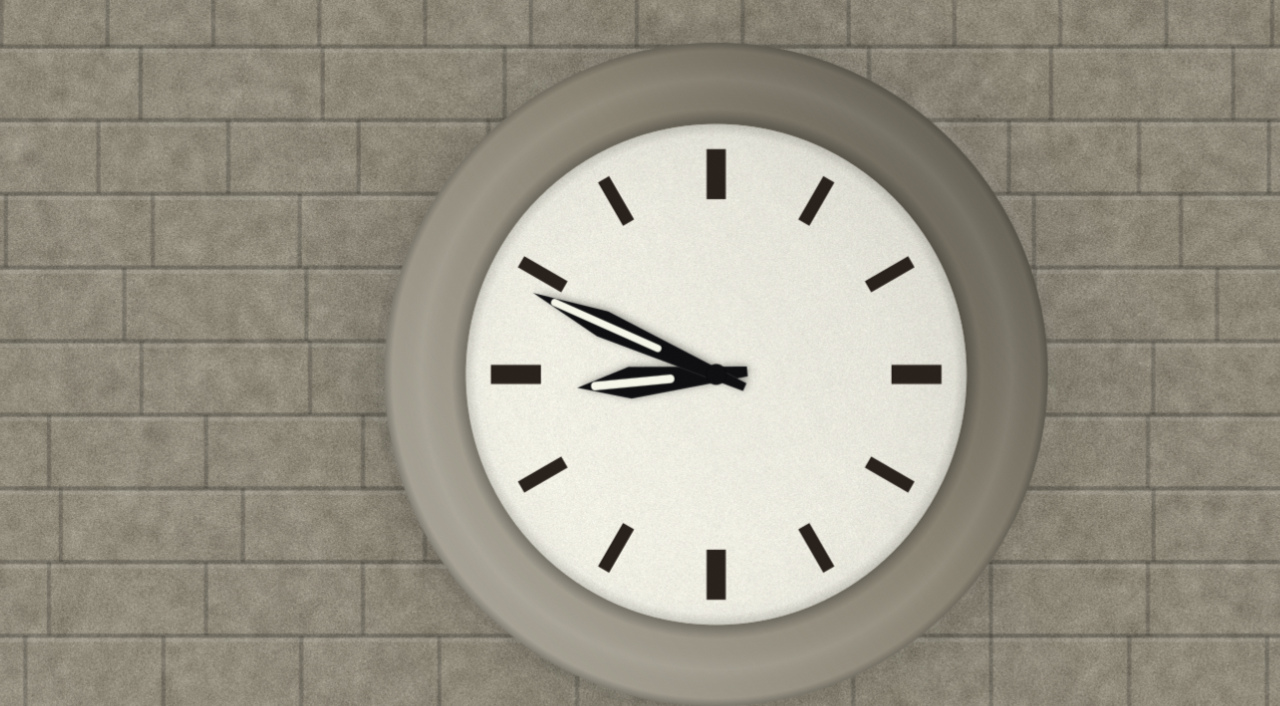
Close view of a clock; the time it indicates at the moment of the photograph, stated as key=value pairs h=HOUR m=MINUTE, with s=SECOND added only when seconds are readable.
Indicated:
h=8 m=49
